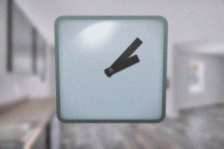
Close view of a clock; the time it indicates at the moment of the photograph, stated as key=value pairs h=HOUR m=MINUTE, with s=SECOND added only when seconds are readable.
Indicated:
h=2 m=7
